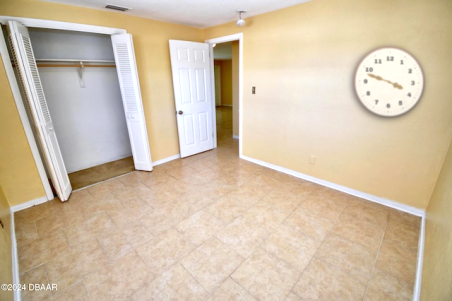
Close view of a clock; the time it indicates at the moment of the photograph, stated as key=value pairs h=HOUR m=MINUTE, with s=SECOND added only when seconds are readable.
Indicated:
h=3 m=48
